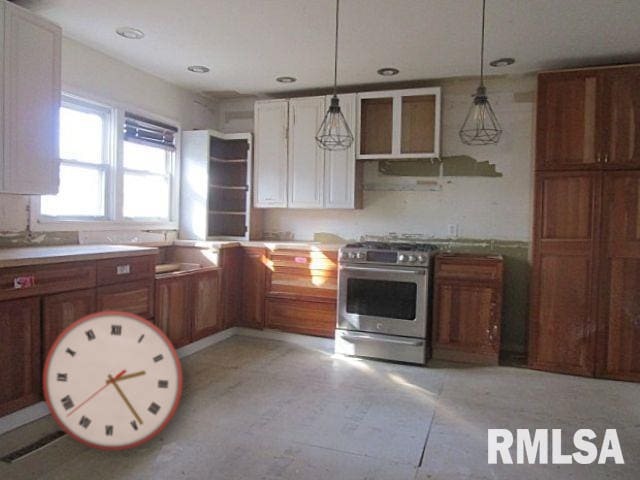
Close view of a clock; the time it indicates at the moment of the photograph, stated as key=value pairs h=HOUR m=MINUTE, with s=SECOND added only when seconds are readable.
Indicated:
h=2 m=23 s=38
